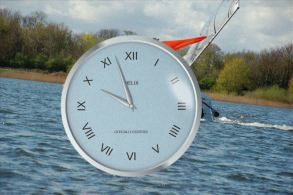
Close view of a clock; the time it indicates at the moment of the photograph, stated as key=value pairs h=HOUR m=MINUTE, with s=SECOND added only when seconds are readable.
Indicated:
h=9 m=57
